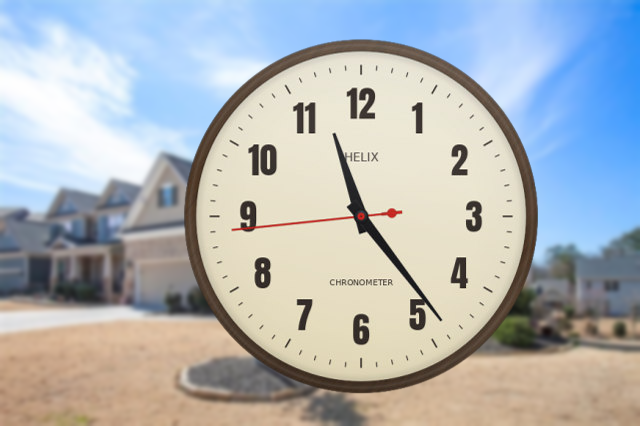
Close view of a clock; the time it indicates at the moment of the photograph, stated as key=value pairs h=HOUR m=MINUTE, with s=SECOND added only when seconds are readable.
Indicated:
h=11 m=23 s=44
